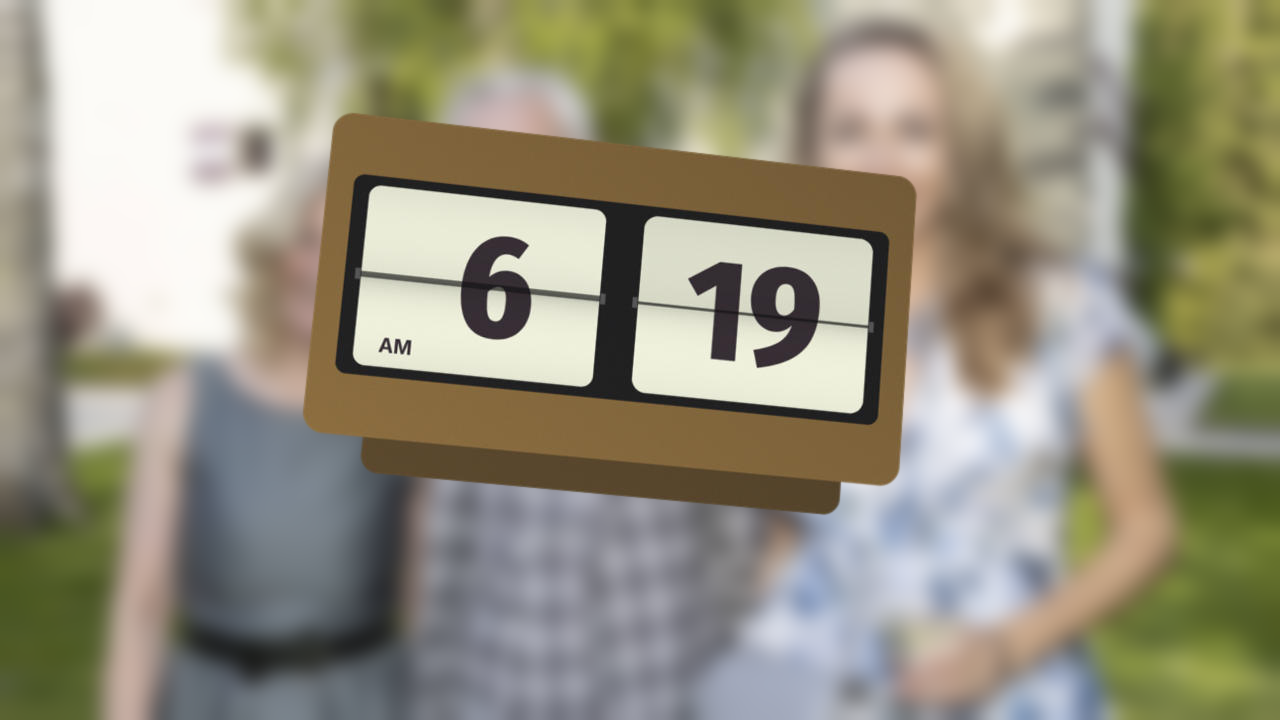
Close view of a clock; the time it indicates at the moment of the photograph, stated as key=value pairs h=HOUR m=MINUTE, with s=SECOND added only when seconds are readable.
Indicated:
h=6 m=19
